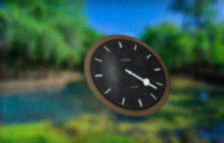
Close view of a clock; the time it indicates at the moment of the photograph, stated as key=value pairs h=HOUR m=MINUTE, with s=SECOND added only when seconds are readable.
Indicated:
h=4 m=22
